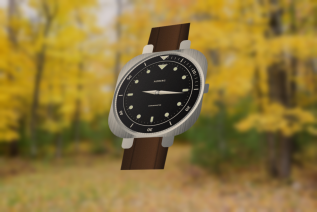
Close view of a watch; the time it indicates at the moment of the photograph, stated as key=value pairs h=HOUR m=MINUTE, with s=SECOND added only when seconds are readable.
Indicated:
h=9 m=16
